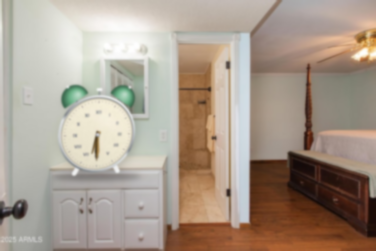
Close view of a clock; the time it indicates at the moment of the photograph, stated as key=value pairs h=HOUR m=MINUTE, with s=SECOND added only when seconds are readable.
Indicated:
h=6 m=30
